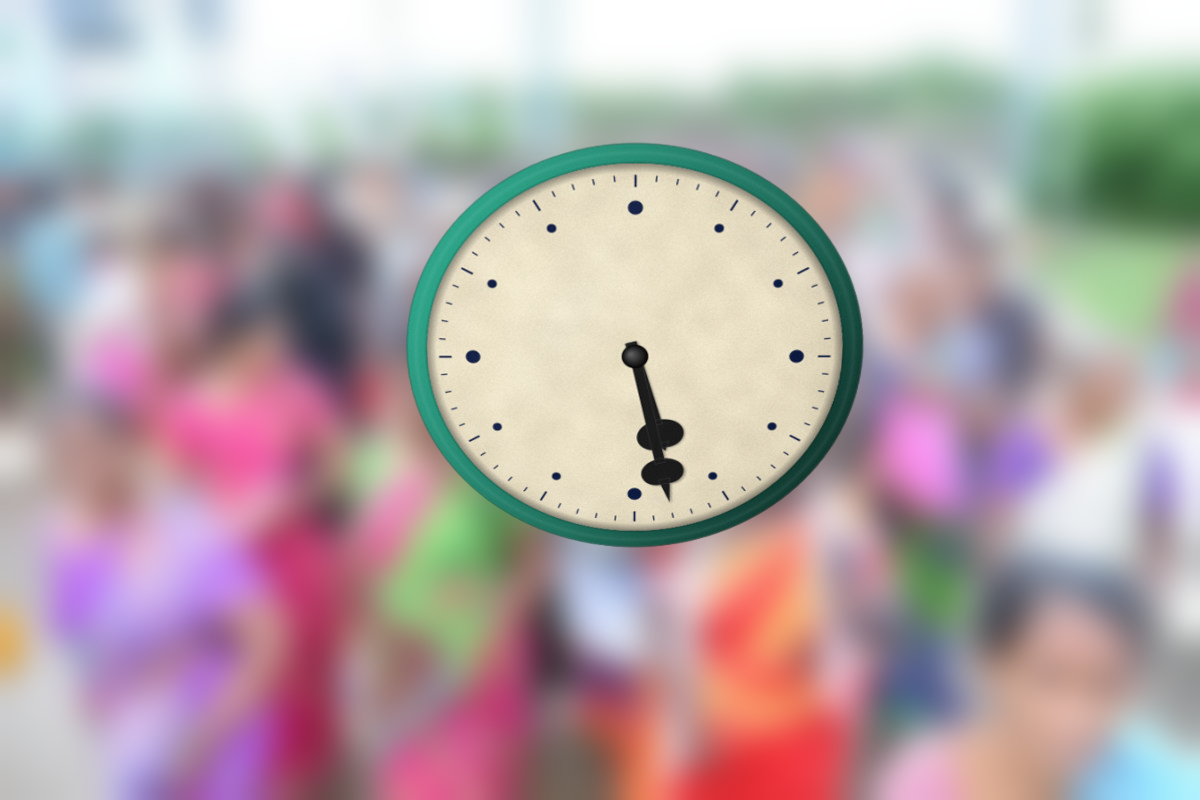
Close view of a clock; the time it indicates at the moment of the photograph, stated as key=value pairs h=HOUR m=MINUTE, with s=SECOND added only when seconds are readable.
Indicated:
h=5 m=28
